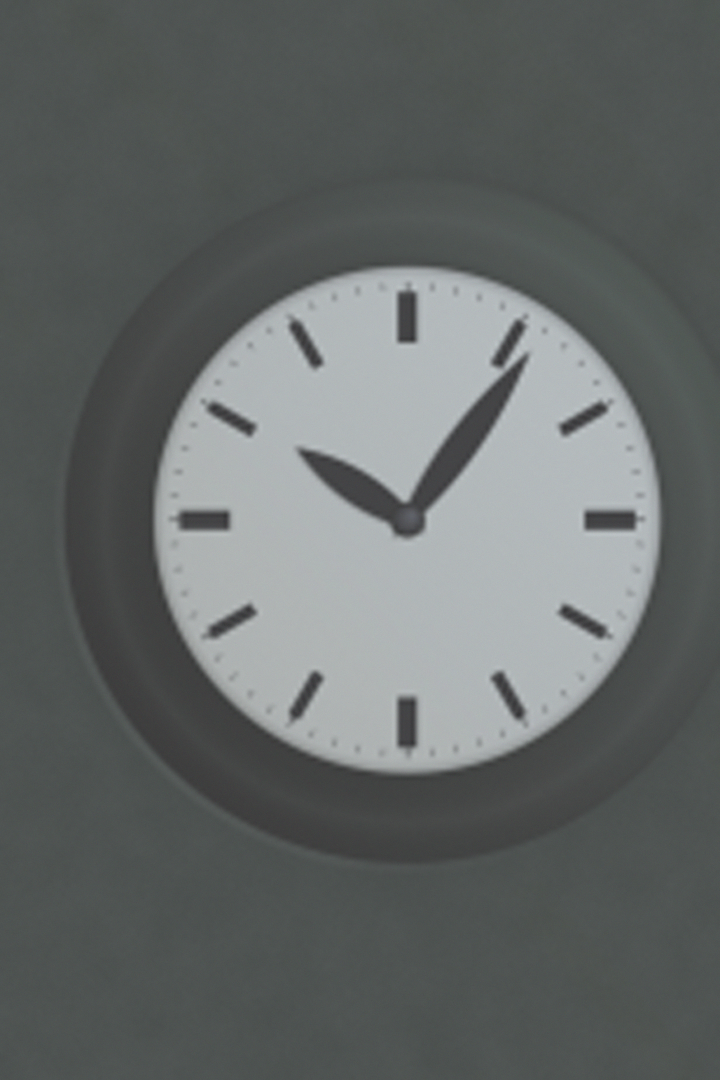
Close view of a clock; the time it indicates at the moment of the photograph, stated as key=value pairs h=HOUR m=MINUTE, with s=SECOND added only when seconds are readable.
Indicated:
h=10 m=6
